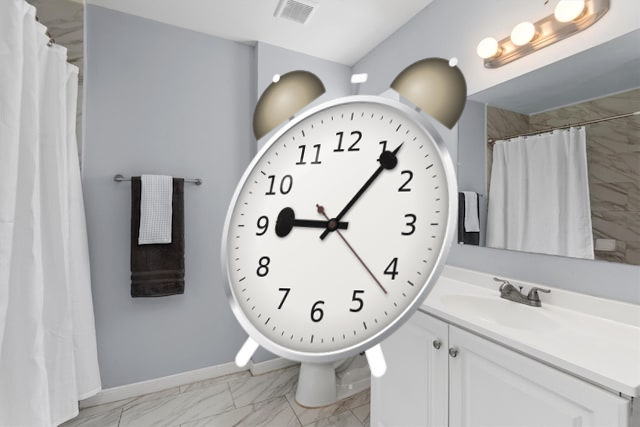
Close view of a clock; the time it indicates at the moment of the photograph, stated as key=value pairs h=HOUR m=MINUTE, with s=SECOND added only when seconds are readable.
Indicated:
h=9 m=6 s=22
